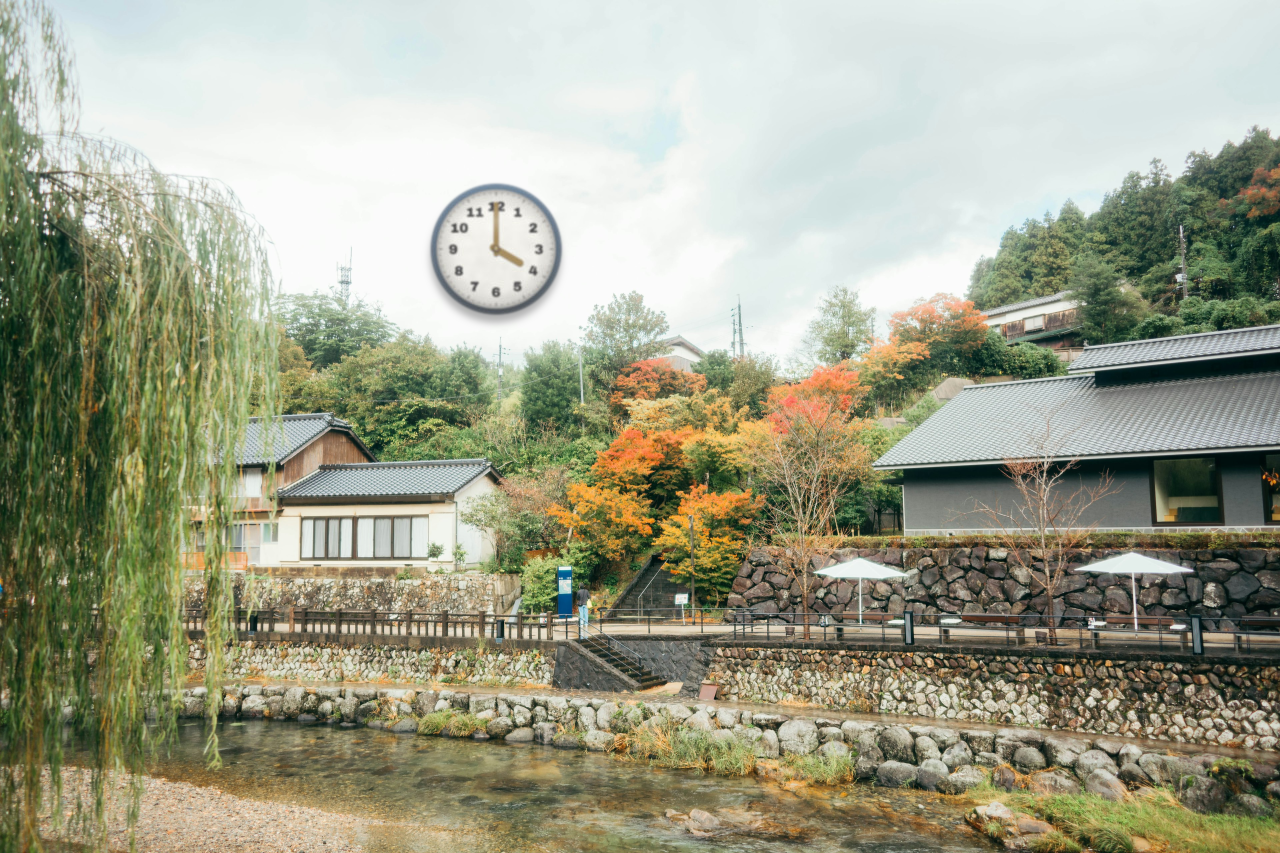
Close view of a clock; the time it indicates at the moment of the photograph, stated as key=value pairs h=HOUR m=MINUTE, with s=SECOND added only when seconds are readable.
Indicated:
h=4 m=0
